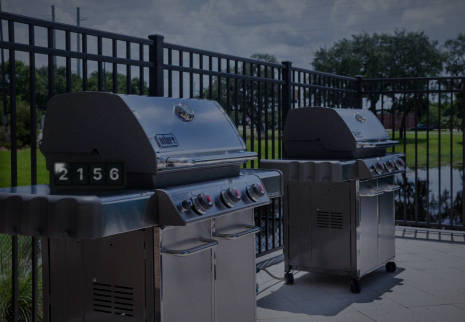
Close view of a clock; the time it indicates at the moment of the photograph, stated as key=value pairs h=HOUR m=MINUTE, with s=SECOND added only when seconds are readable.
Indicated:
h=21 m=56
